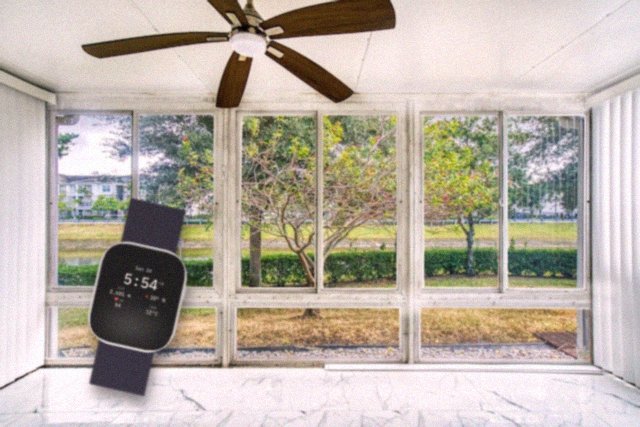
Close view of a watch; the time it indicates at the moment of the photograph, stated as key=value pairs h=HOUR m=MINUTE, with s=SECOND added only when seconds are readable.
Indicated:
h=5 m=54
